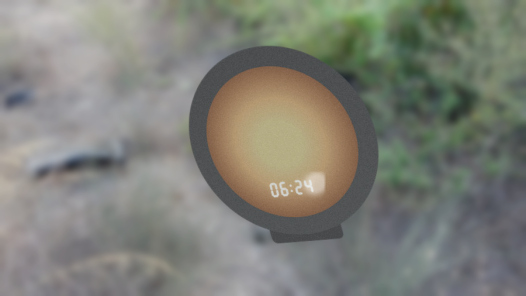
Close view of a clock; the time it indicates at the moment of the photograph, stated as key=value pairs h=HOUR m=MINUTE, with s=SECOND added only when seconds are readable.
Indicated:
h=6 m=24
